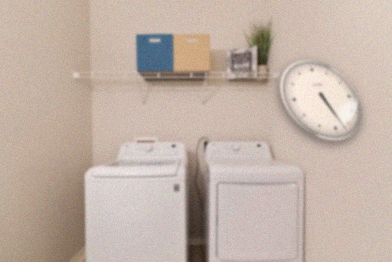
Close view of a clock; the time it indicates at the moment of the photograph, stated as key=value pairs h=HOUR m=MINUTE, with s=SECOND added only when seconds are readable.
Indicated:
h=5 m=27
